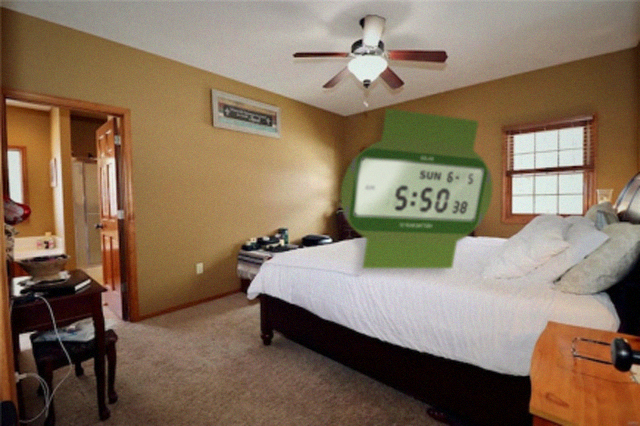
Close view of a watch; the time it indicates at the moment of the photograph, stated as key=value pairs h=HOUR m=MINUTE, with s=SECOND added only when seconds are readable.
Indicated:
h=5 m=50
